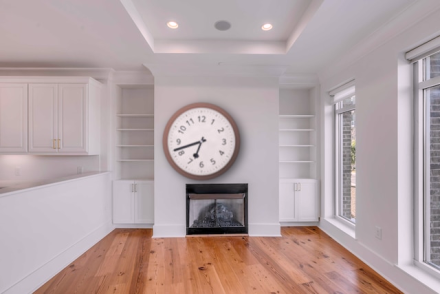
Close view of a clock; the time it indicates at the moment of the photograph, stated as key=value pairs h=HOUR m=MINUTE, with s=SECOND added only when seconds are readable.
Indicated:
h=6 m=42
